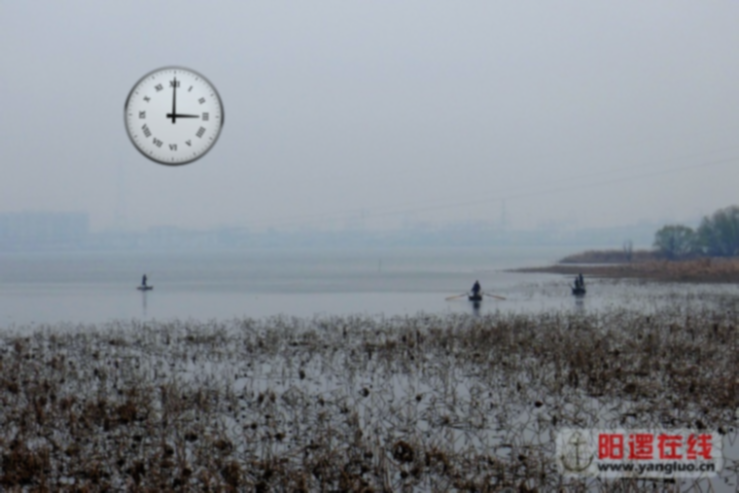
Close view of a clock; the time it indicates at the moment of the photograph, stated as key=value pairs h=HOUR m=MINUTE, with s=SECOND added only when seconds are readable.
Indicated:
h=3 m=0
